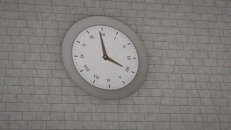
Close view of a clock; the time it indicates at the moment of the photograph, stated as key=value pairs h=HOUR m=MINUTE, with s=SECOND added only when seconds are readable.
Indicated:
h=3 m=59
